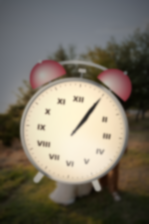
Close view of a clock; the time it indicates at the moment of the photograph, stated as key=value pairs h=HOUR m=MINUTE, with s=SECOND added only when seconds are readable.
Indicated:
h=1 m=5
